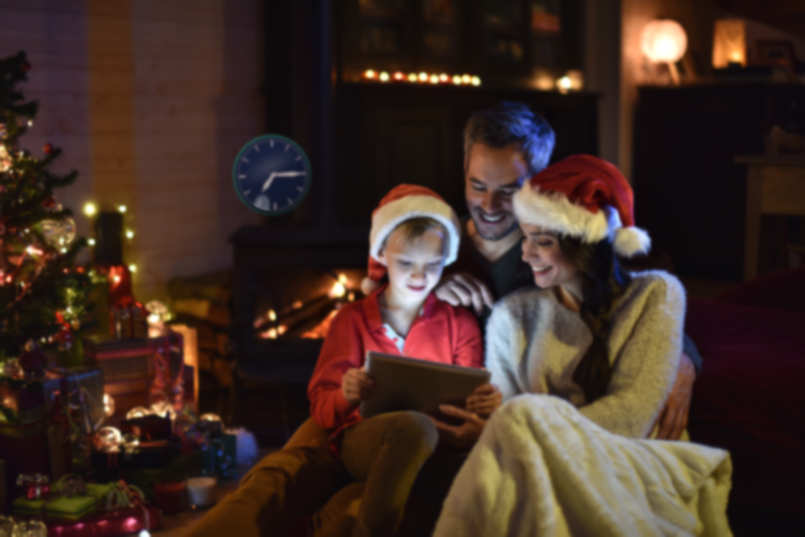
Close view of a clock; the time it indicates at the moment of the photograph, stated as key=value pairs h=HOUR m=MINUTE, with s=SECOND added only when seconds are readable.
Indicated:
h=7 m=15
